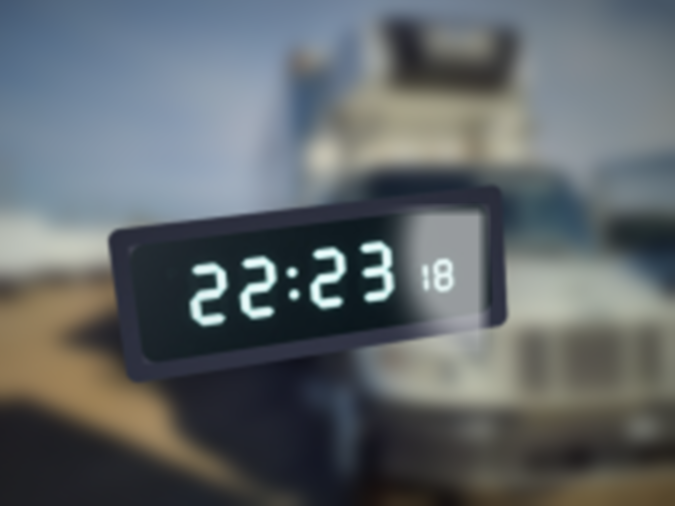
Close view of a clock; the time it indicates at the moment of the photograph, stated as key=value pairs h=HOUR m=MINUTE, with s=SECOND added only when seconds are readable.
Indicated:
h=22 m=23 s=18
